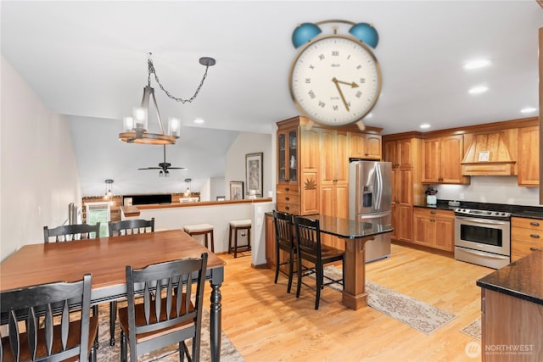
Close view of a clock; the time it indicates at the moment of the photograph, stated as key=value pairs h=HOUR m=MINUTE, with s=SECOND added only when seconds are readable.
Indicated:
h=3 m=26
